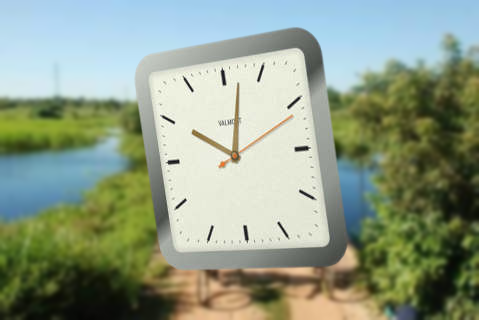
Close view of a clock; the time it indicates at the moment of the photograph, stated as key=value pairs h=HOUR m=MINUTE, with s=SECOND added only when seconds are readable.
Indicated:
h=10 m=2 s=11
